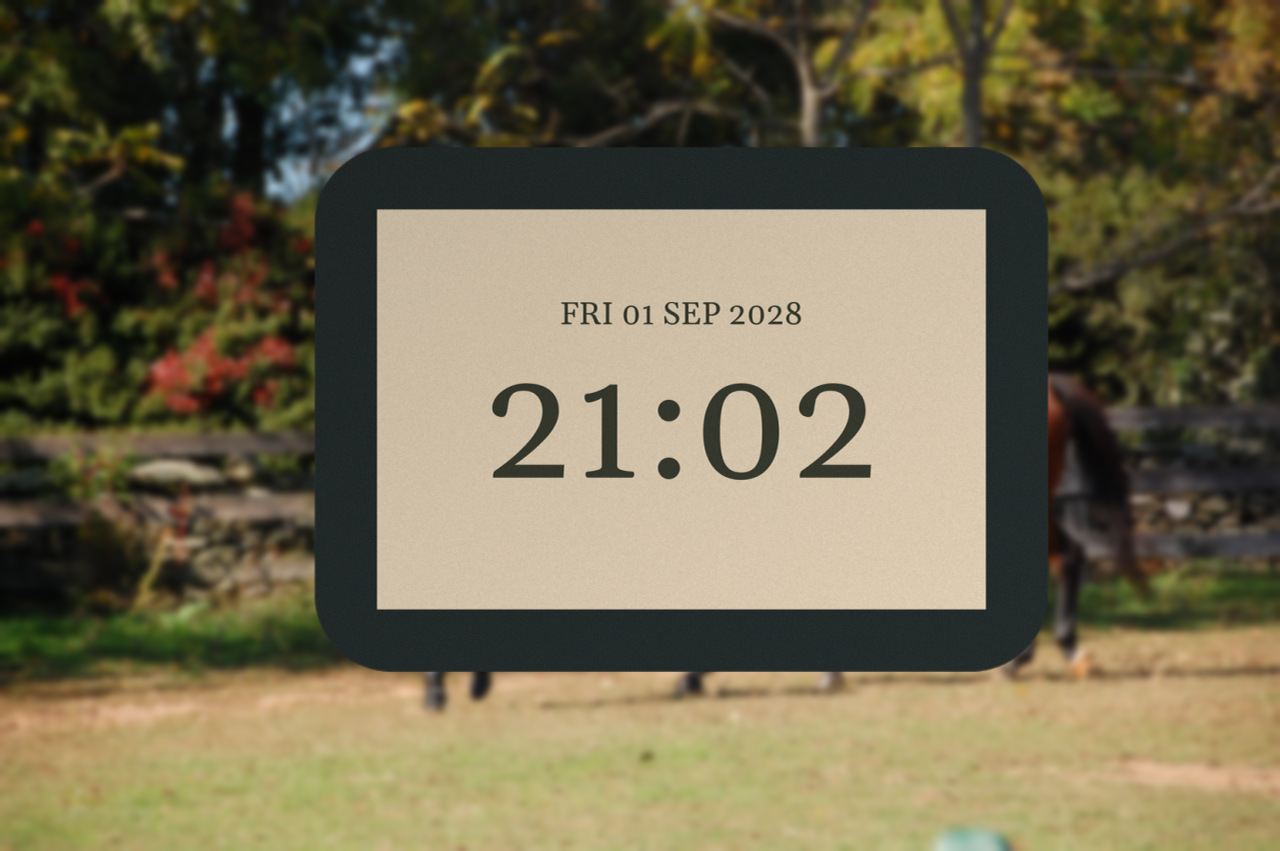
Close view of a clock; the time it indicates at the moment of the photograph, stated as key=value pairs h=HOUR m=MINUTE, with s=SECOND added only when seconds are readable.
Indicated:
h=21 m=2
